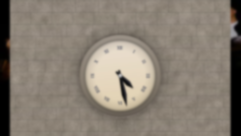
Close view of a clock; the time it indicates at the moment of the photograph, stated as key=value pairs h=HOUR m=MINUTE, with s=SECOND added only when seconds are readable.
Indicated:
h=4 m=28
